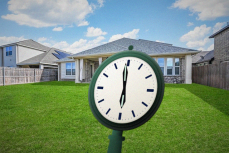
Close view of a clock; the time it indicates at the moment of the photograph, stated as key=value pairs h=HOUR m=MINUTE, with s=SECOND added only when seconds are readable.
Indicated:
h=5 m=59
